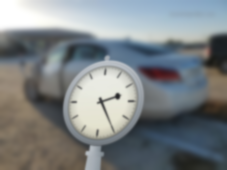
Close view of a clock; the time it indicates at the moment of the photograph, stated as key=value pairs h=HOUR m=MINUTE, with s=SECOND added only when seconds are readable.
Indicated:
h=2 m=25
